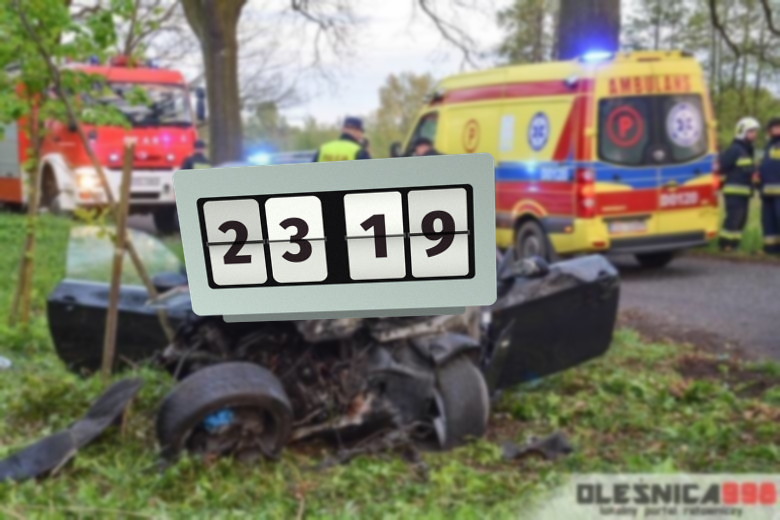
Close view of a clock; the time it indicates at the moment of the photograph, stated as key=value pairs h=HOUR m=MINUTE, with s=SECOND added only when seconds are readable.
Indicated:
h=23 m=19
